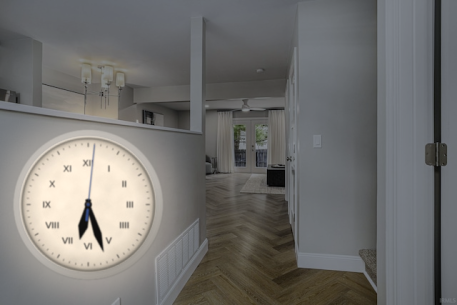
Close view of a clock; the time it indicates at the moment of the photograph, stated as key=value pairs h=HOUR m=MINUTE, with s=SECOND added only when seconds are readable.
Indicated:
h=6 m=27 s=1
